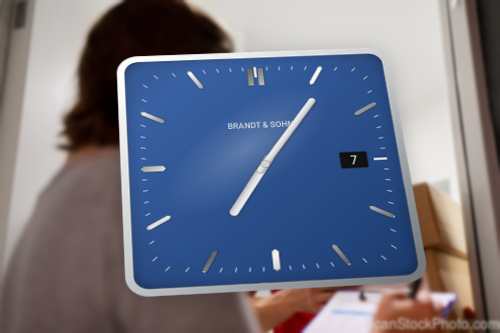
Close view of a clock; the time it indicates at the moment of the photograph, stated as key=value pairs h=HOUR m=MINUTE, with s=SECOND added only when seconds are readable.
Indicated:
h=7 m=6
